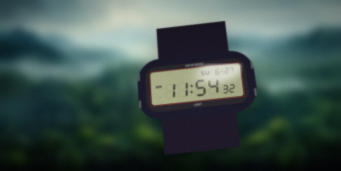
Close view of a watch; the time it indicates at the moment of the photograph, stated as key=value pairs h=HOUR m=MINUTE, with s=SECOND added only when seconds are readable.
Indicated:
h=11 m=54
